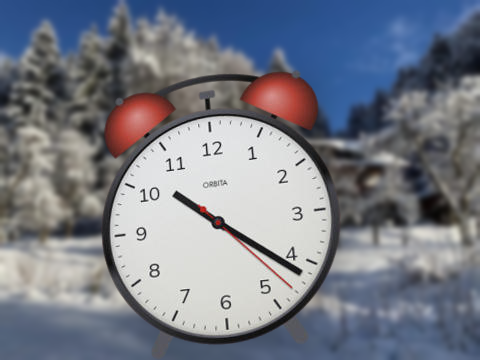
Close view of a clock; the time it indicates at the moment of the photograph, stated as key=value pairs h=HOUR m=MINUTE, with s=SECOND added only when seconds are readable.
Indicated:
h=10 m=21 s=23
